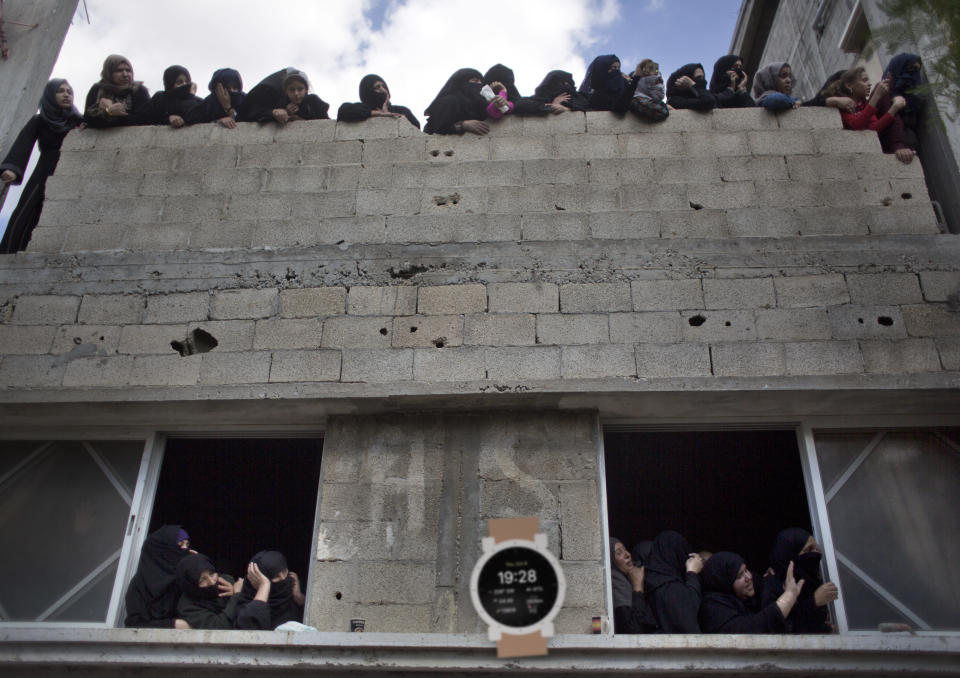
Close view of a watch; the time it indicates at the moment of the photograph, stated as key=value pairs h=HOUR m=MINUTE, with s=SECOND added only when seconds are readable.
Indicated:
h=19 m=28
